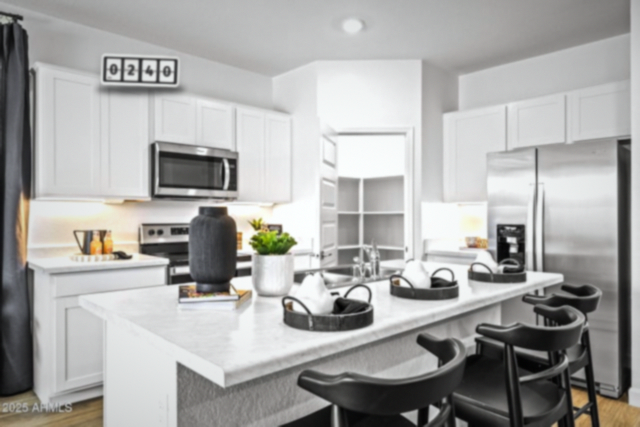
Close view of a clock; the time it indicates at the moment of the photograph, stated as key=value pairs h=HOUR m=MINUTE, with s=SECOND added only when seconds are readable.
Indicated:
h=2 m=40
